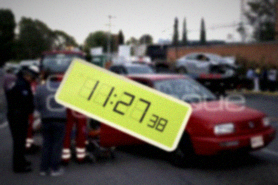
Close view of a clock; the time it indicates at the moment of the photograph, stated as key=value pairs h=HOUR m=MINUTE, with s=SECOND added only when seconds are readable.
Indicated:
h=11 m=27 s=38
